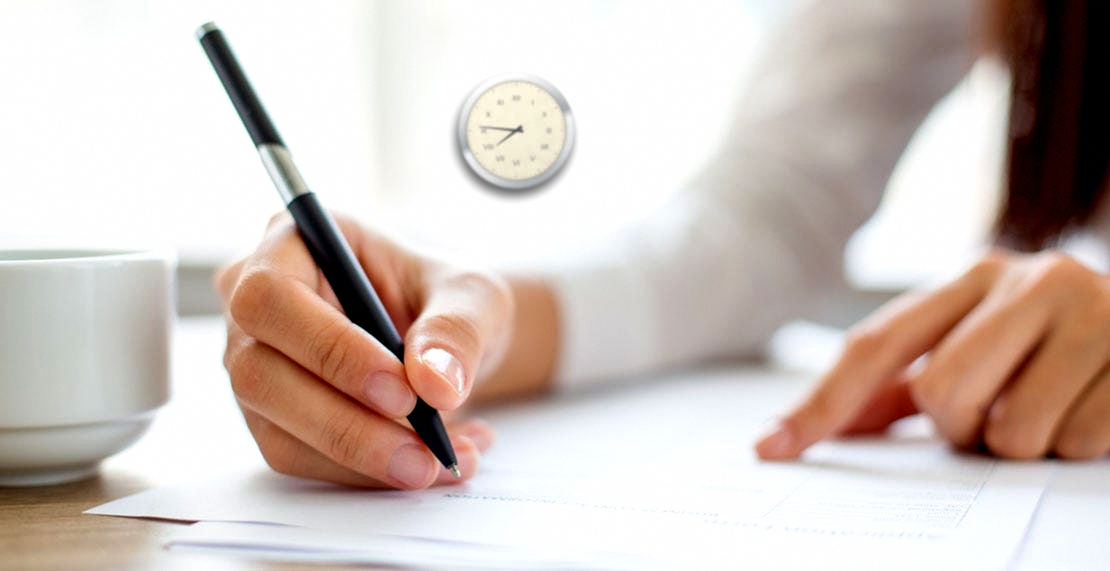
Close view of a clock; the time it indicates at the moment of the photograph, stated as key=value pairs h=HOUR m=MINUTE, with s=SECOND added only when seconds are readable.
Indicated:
h=7 m=46
